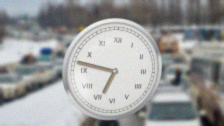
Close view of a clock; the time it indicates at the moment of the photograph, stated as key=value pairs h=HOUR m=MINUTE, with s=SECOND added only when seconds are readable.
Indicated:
h=6 m=47
